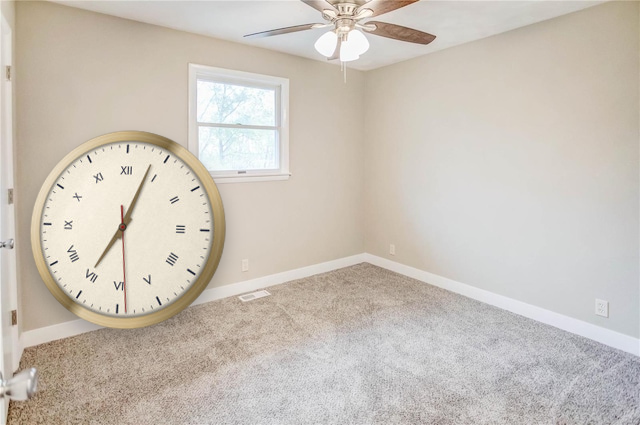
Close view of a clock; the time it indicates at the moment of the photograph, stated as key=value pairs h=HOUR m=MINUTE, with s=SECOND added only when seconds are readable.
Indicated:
h=7 m=3 s=29
